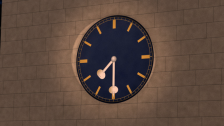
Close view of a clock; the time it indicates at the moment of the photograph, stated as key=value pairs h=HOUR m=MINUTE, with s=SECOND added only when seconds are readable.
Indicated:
h=7 m=30
